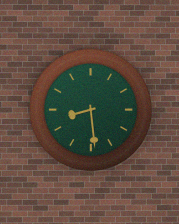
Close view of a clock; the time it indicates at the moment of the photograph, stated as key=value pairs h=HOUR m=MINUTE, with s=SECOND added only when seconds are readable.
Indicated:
h=8 m=29
